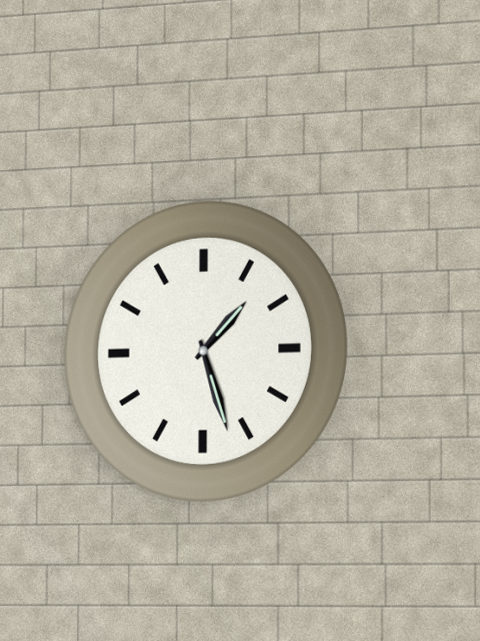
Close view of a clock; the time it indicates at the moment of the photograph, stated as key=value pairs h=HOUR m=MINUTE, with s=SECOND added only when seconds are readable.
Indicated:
h=1 m=27
